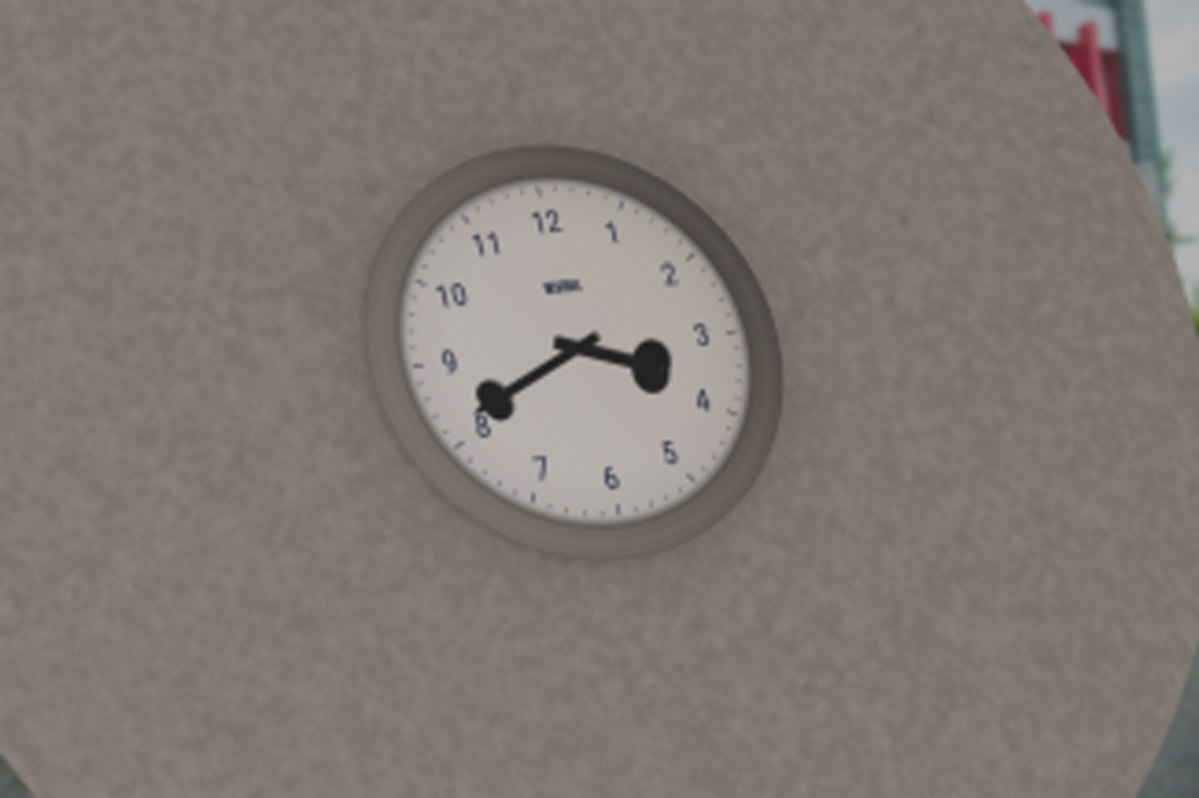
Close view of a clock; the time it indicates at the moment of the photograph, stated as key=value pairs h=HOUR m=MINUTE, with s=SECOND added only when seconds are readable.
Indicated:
h=3 m=41
